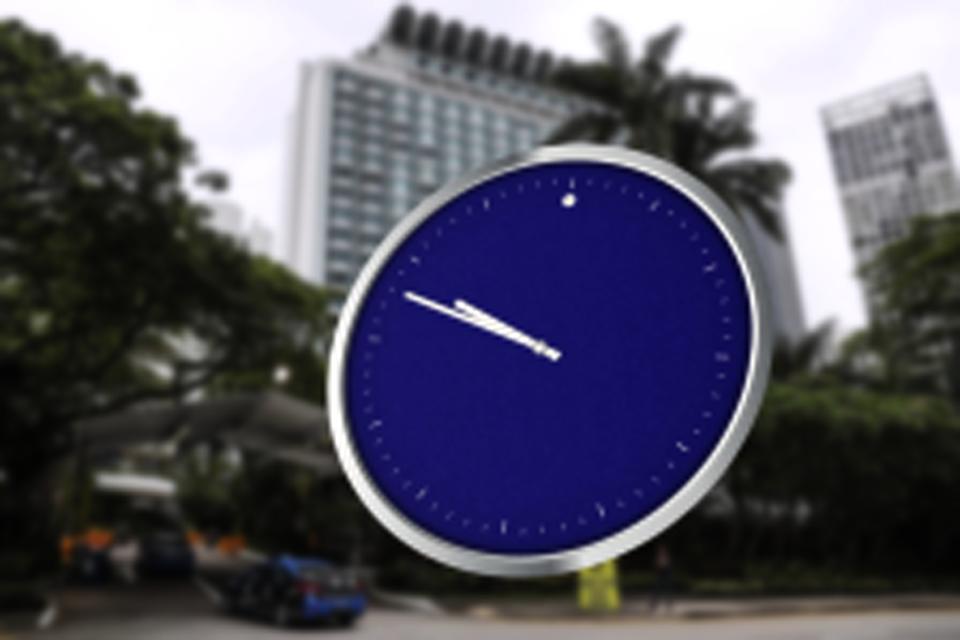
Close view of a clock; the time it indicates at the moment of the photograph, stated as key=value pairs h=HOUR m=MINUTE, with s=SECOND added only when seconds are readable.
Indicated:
h=9 m=48
